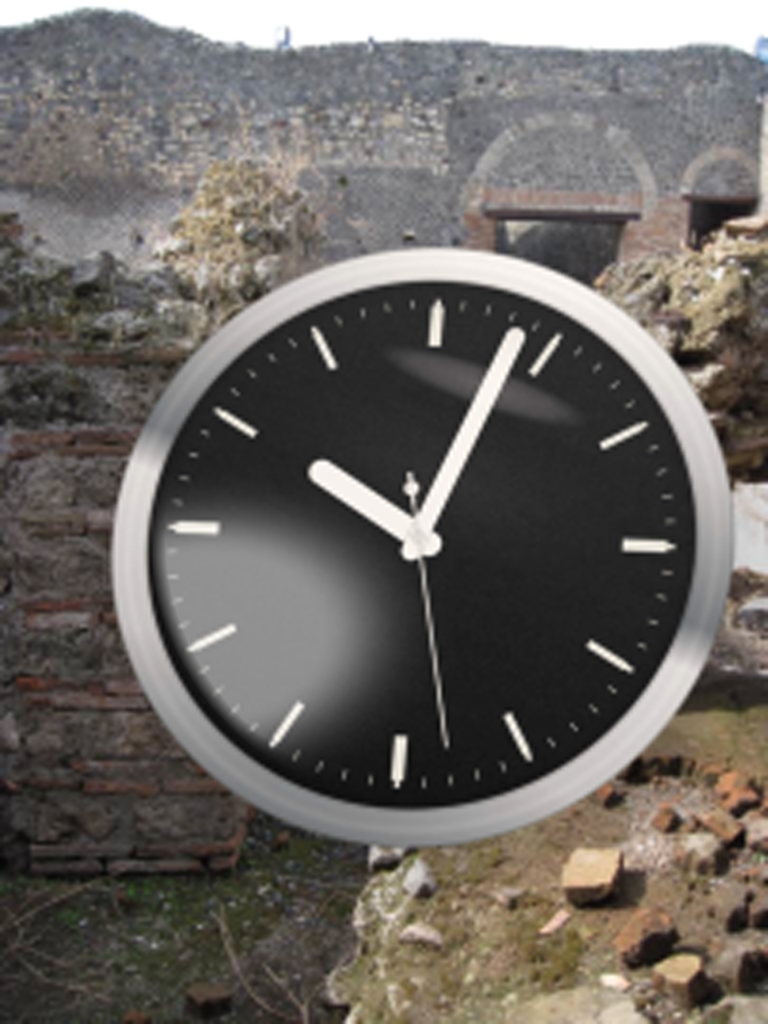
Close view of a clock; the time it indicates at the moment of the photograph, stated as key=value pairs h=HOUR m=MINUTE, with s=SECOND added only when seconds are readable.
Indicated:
h=10 m=3 s=28
